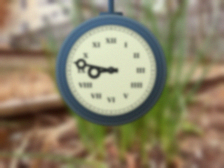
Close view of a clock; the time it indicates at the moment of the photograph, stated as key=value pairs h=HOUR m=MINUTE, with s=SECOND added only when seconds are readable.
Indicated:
h=8 m=47
